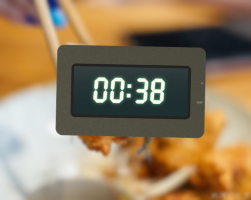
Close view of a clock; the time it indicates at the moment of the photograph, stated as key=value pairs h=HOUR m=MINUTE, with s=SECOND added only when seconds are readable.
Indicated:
h=0 m=38
